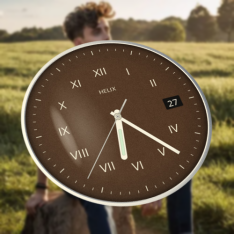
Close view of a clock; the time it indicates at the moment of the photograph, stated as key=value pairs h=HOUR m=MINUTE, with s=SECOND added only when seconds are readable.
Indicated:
h=6 m=23 s=37
